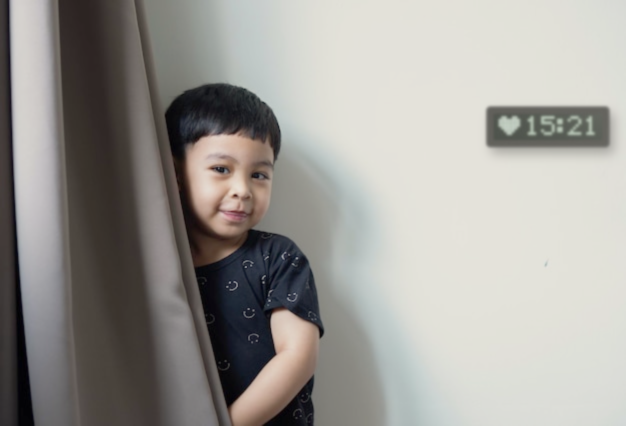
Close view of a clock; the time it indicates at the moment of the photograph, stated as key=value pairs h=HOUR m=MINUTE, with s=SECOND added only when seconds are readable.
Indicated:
h=15 m=21
